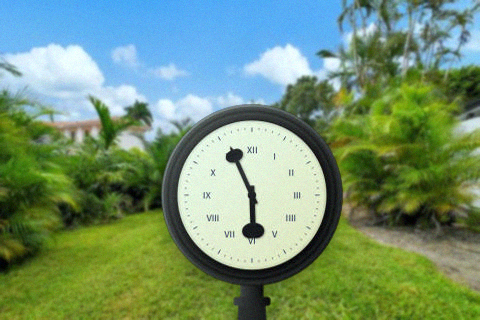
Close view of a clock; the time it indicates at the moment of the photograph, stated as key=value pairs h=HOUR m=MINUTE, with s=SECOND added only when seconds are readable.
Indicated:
h=5 m=56
